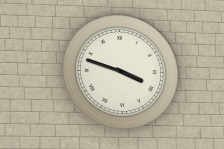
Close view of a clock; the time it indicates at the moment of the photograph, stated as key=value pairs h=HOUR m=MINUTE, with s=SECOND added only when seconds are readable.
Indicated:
h=3 m=48
